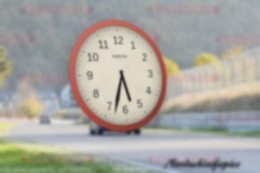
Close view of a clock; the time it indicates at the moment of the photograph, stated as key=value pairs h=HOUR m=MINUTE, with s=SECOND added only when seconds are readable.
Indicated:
h=5 m=33
